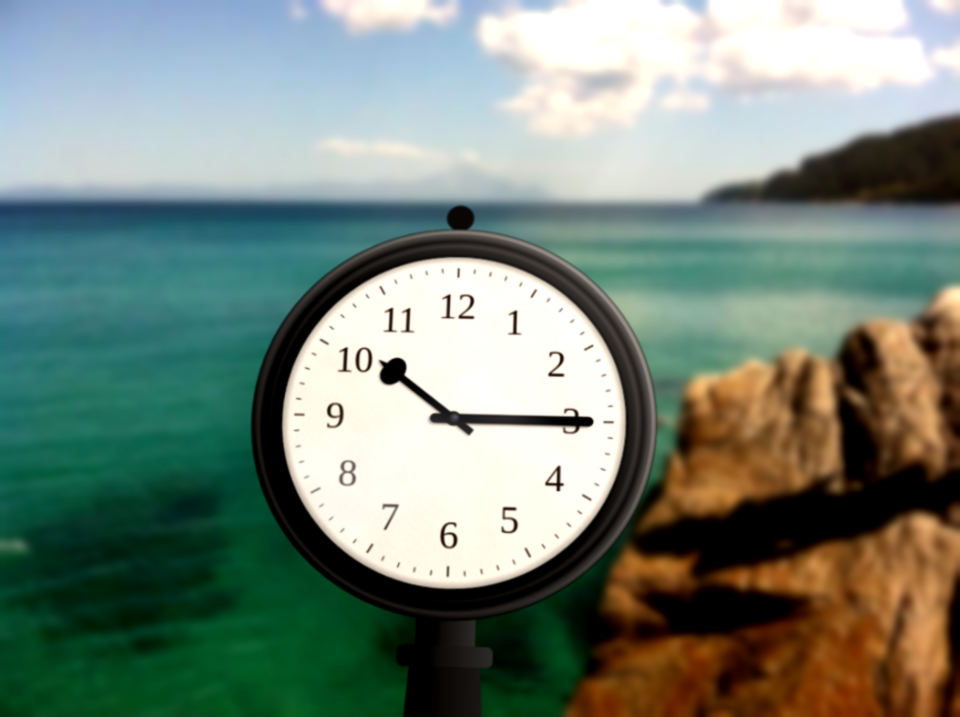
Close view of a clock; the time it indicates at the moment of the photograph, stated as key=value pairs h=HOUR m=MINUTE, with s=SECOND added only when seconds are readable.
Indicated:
h=10 m=15
